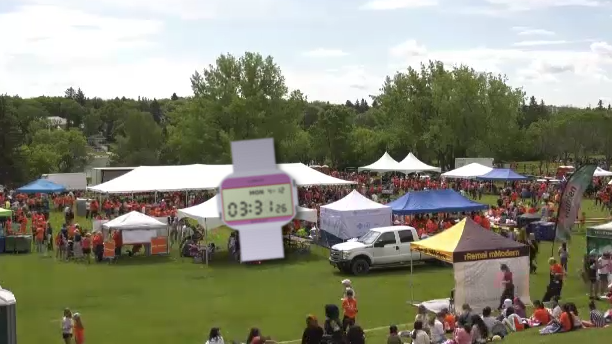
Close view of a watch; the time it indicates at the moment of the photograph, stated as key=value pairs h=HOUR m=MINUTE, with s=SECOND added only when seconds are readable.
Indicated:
h=3 m=31
